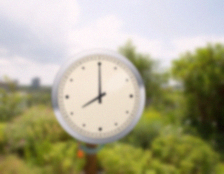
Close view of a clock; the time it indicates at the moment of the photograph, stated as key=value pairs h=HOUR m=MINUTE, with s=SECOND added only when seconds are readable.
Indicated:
h=8 m=0
